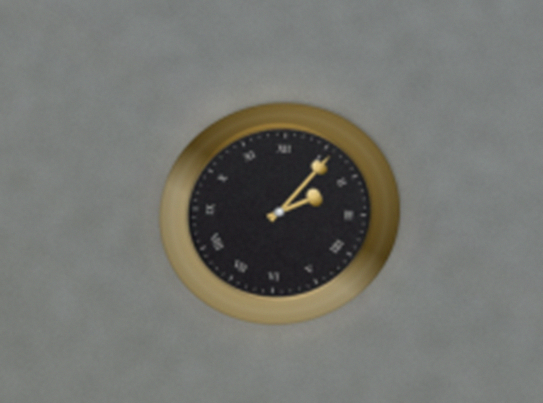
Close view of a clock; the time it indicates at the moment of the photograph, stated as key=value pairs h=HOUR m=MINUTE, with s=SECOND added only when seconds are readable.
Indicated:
h=2 m=6
